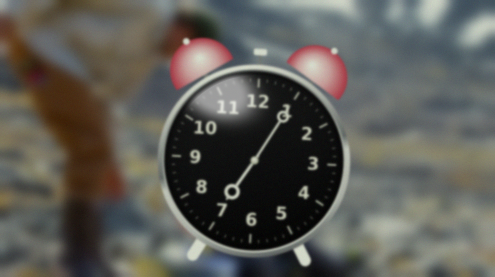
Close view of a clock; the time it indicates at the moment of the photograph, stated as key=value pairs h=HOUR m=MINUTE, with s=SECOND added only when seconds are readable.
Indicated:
h=7 m=5
